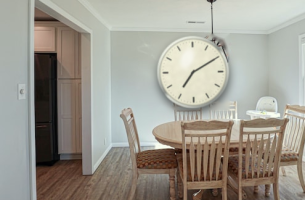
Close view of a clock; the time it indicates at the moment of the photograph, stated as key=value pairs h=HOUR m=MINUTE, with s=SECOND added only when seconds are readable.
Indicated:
h=7 m=10
